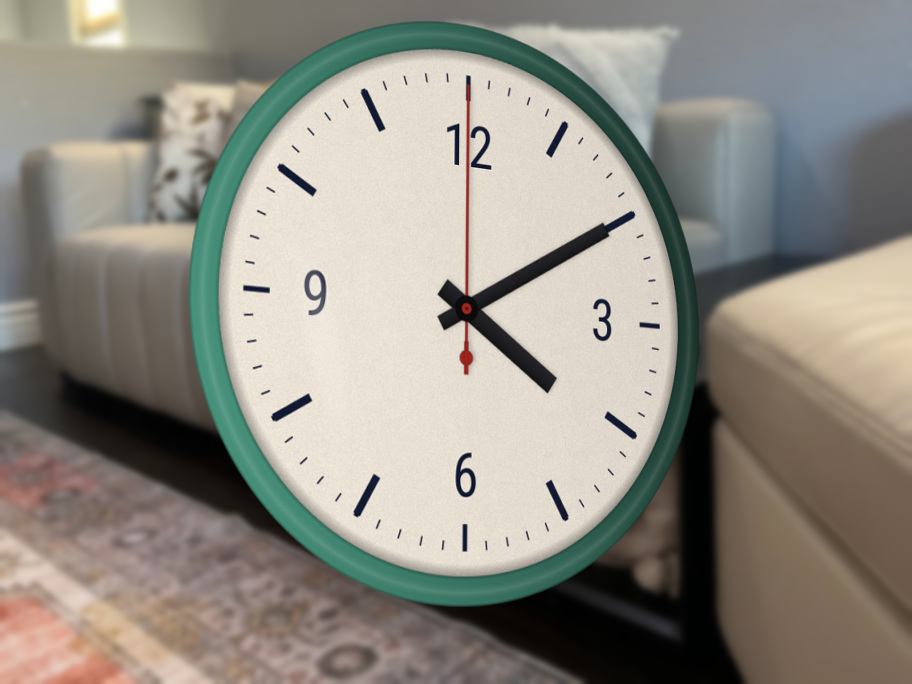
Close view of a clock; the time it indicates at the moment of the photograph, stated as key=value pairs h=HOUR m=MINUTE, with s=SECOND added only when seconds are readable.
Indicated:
h=4 m=10 s=0
